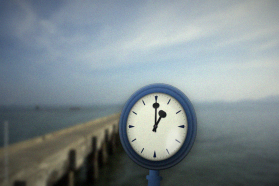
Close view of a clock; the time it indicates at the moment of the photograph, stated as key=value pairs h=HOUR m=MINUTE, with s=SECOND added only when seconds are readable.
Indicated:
h=1 m=0
